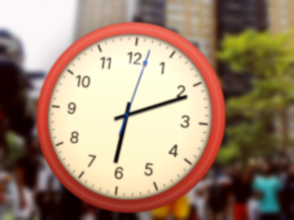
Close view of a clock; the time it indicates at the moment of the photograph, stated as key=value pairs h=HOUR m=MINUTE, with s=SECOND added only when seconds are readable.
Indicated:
h=6 m=11 s=2
